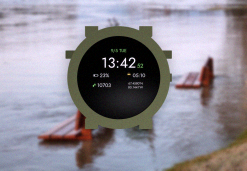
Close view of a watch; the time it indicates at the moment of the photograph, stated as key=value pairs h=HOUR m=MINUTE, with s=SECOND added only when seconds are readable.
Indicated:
h=13 m=42
